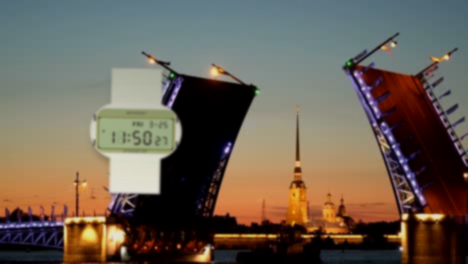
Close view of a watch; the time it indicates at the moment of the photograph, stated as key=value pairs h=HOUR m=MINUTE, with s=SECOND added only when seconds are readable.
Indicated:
h=11 m=50
